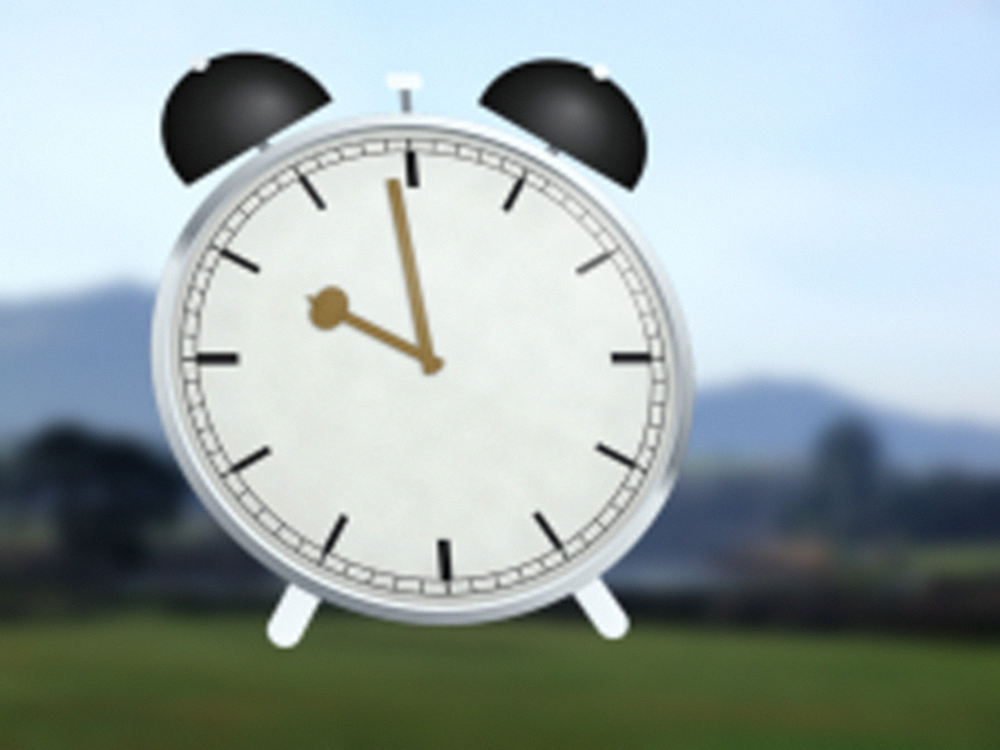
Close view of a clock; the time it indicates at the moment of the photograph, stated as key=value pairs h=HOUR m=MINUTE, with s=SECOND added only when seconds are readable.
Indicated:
h=9 m=59
